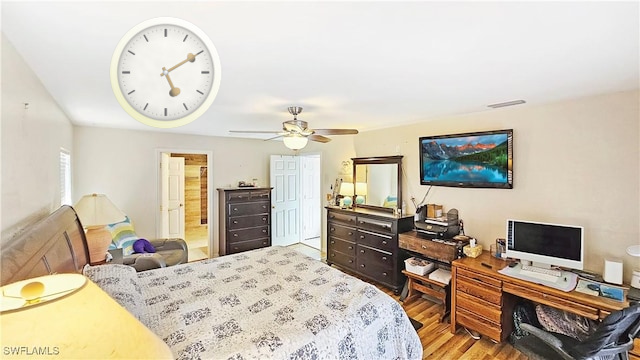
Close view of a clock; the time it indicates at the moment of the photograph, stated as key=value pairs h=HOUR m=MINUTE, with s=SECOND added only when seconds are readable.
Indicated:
h=5 m=10
